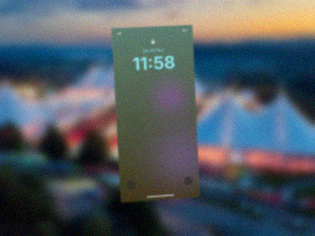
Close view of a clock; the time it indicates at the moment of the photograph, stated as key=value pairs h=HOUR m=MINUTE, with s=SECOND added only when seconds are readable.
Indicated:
h=11 m=58
